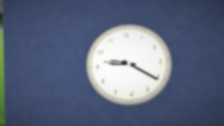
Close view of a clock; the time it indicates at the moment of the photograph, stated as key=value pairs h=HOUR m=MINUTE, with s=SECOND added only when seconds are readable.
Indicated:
h=9 m=21
